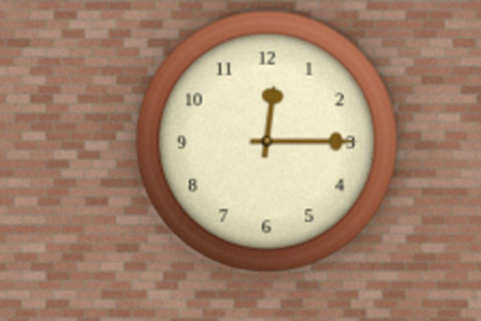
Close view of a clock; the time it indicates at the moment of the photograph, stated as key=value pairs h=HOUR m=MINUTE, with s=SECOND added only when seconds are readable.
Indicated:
h=12 m=15
